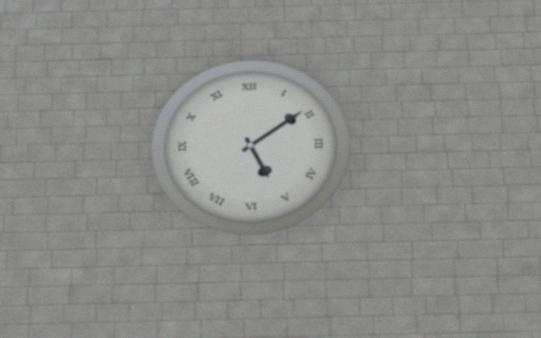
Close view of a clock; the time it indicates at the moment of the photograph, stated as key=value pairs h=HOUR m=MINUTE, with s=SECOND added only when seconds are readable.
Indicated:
h=5 m=9
